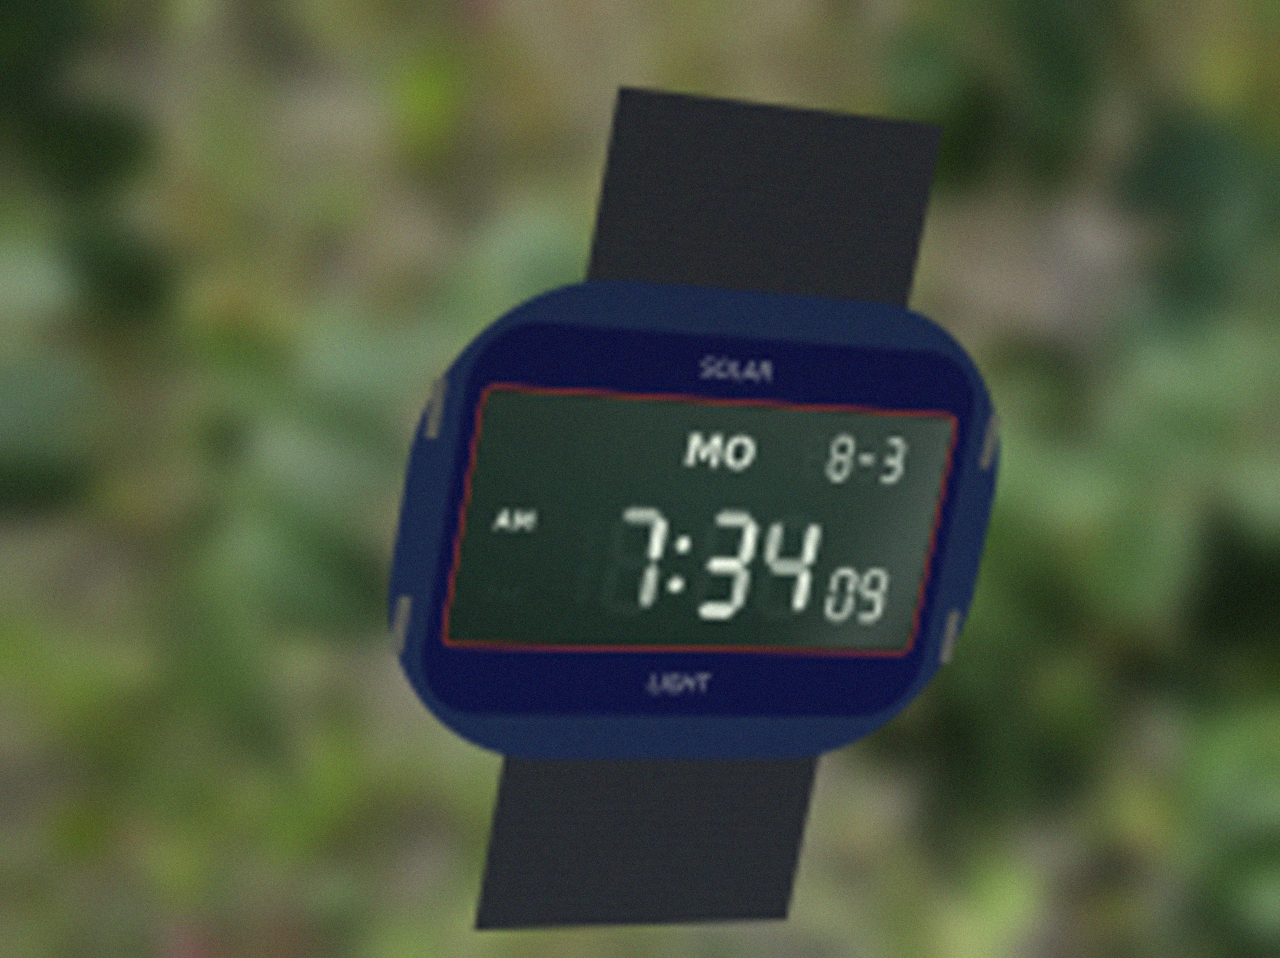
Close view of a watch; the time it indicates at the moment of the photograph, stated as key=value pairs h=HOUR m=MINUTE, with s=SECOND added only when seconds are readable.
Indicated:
h=7 m=34 s=9
